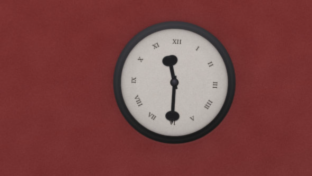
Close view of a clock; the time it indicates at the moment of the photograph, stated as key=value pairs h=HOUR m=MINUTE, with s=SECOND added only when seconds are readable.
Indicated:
h=11 m=30
